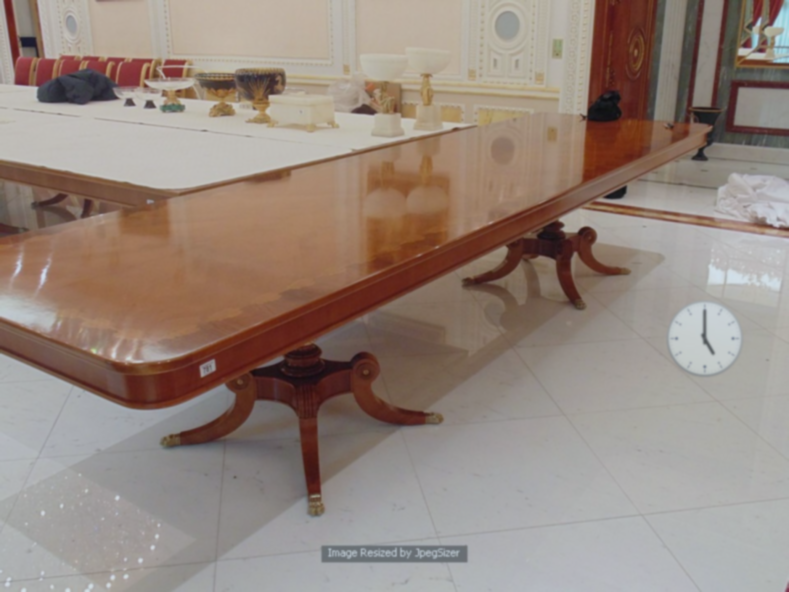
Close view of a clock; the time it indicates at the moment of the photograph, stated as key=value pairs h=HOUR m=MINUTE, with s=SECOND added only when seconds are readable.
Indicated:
h=5 m=0
